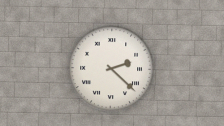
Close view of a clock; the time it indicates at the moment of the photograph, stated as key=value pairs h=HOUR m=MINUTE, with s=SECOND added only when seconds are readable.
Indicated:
h=2 m=22
